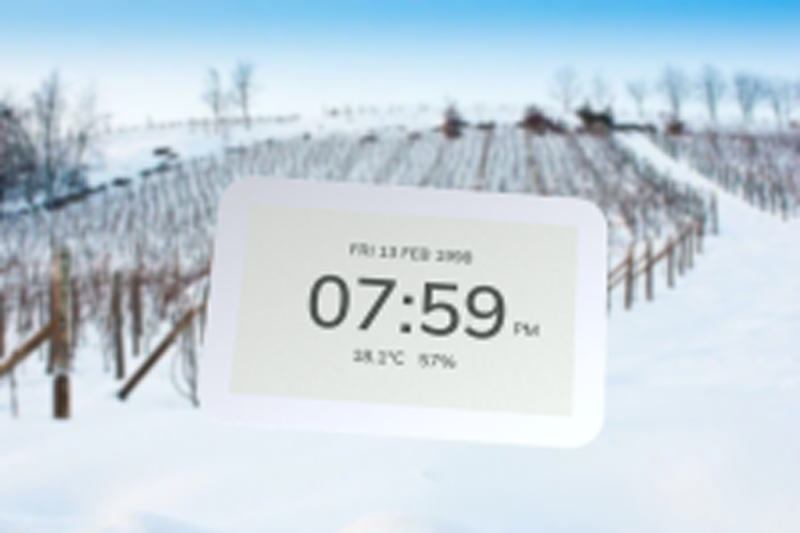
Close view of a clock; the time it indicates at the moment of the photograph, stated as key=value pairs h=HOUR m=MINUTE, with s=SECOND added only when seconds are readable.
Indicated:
h=7 m=59
